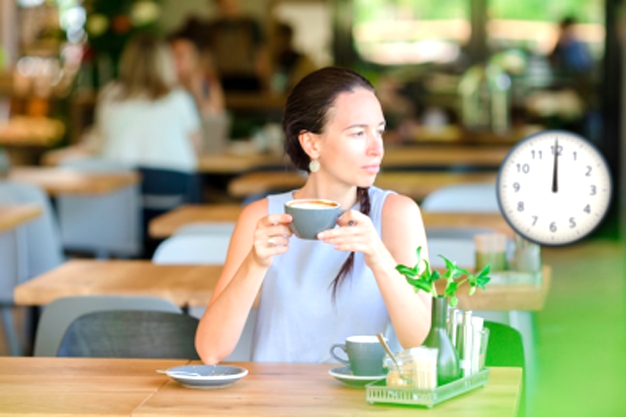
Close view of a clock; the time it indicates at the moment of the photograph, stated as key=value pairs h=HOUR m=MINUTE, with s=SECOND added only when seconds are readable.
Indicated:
h=12 m=0
